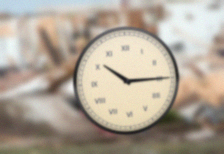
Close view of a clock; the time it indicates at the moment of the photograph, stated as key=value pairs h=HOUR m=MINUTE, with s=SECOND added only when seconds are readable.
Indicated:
h=10 m=15
